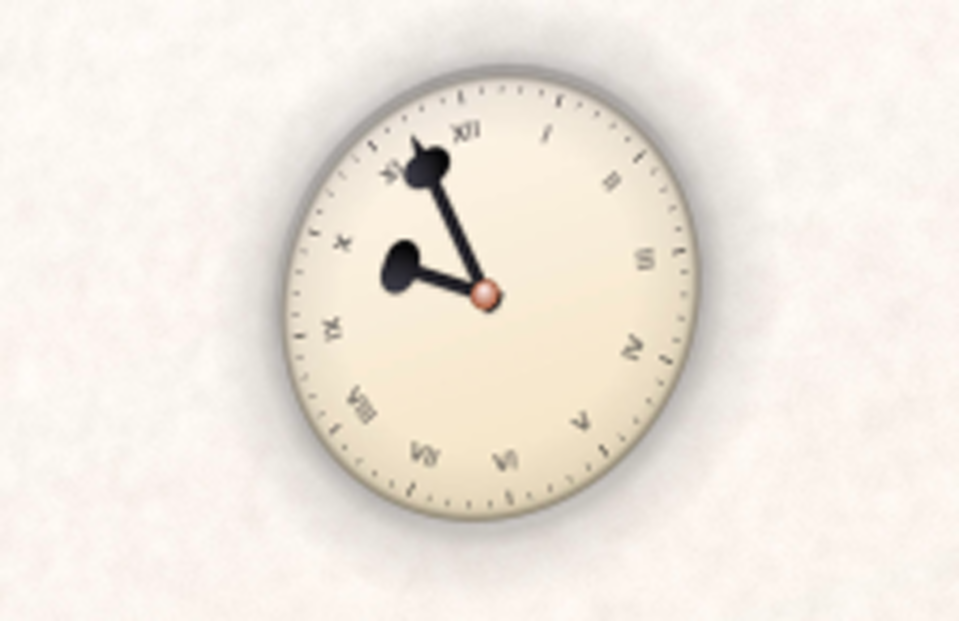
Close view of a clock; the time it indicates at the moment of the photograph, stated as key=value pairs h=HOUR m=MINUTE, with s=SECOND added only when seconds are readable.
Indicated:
h=9 m=57
